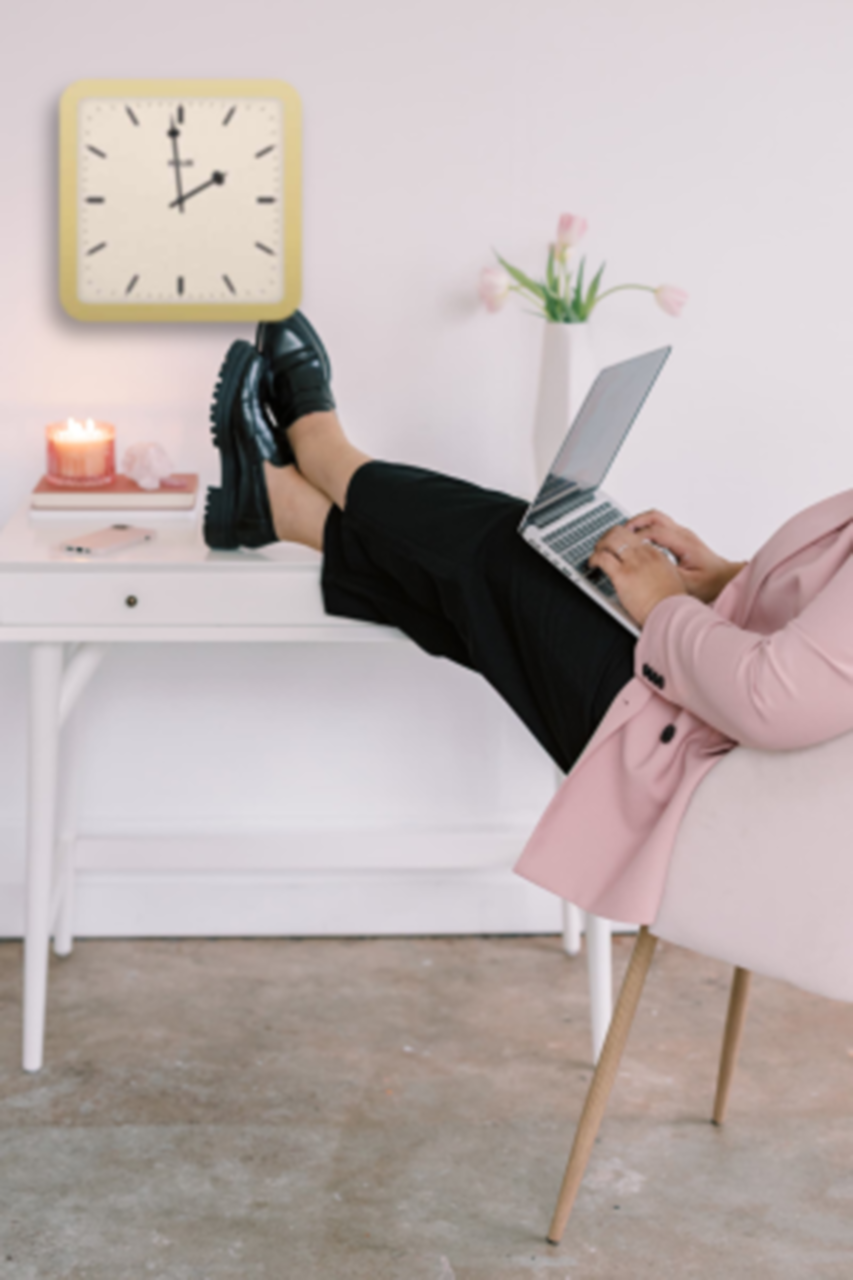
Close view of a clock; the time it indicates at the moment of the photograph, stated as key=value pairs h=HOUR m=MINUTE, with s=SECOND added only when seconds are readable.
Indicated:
h=1 m=59
